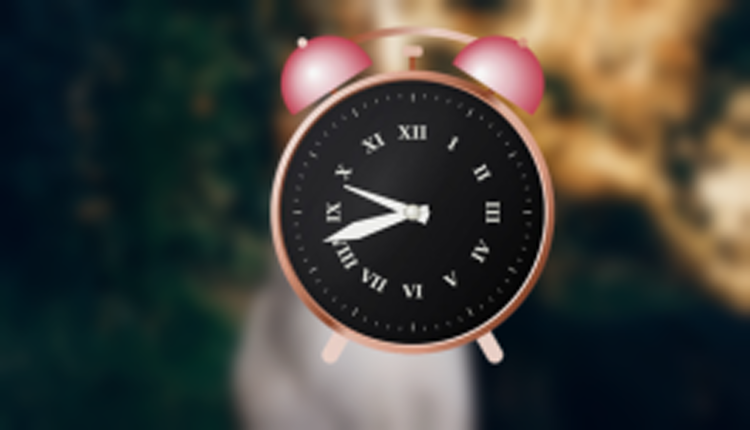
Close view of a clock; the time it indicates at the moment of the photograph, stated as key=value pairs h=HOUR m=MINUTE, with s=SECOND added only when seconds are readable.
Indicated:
h=9 m=42
